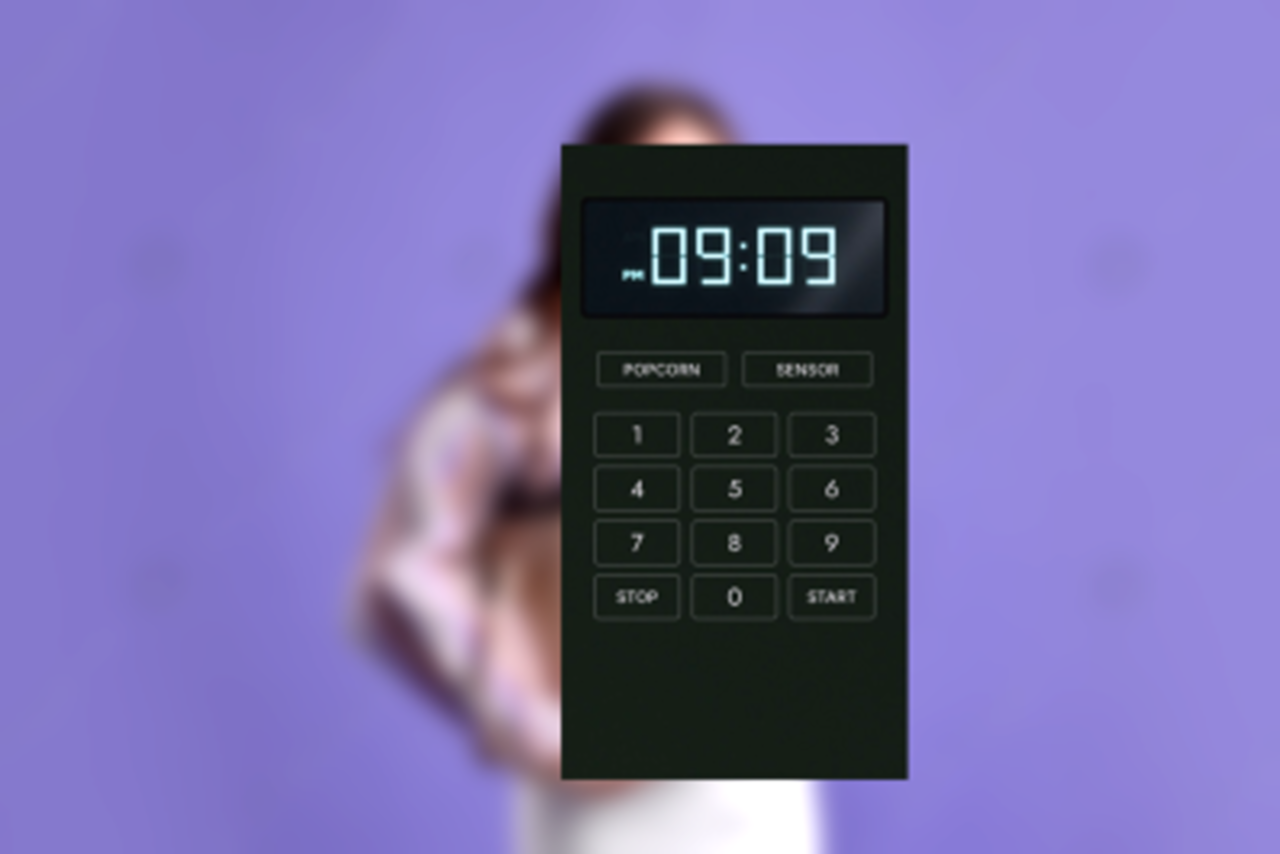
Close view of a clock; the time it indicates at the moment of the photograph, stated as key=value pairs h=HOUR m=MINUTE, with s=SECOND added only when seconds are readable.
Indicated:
h=9 m=9
